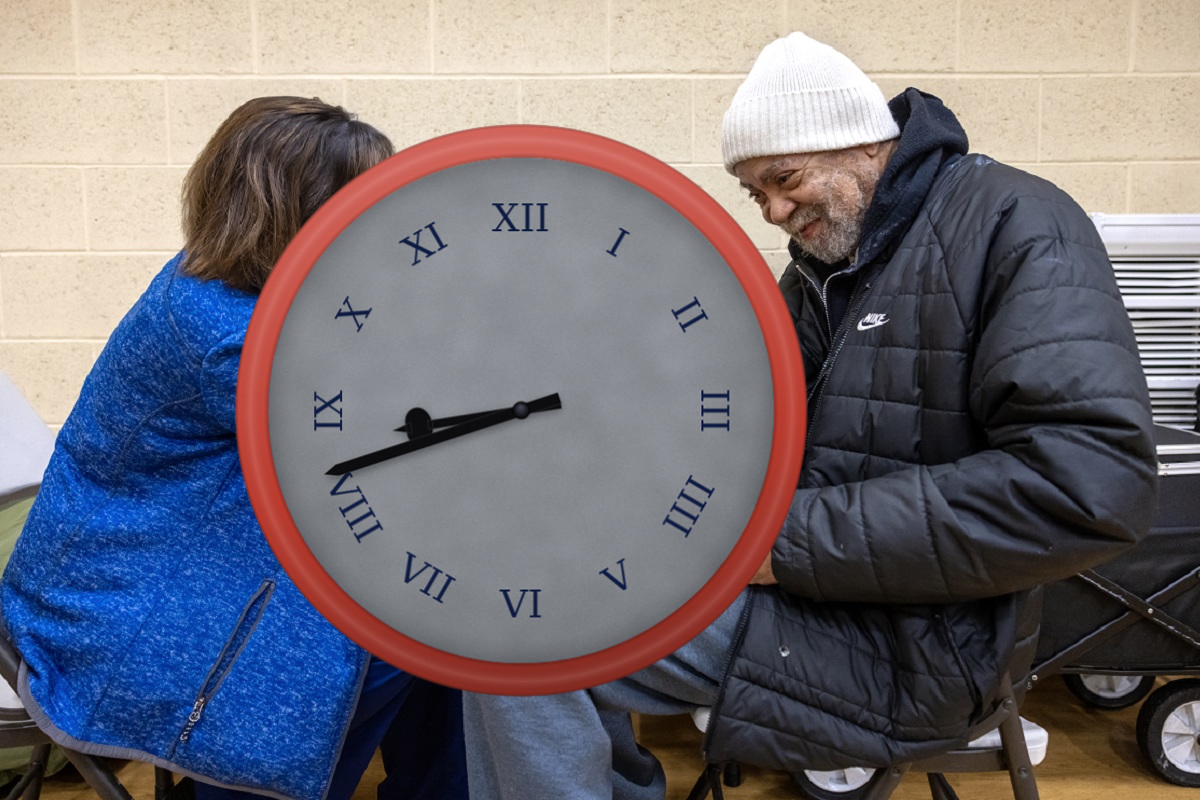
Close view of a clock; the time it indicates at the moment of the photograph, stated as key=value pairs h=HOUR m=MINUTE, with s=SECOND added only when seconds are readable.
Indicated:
h=8 m=42
